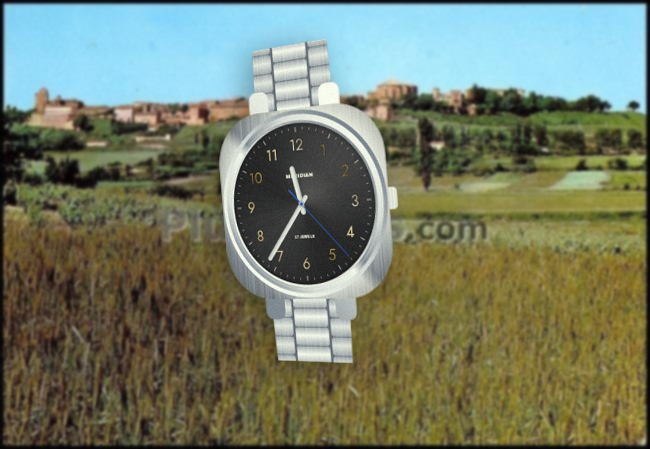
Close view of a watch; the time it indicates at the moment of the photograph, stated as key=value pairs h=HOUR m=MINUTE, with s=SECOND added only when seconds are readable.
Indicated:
h=11 m=36 s=23
